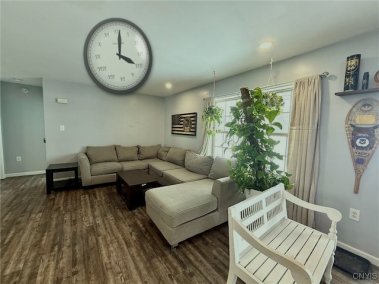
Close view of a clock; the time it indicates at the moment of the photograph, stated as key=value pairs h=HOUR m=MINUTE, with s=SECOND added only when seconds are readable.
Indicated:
h=4 m=1
